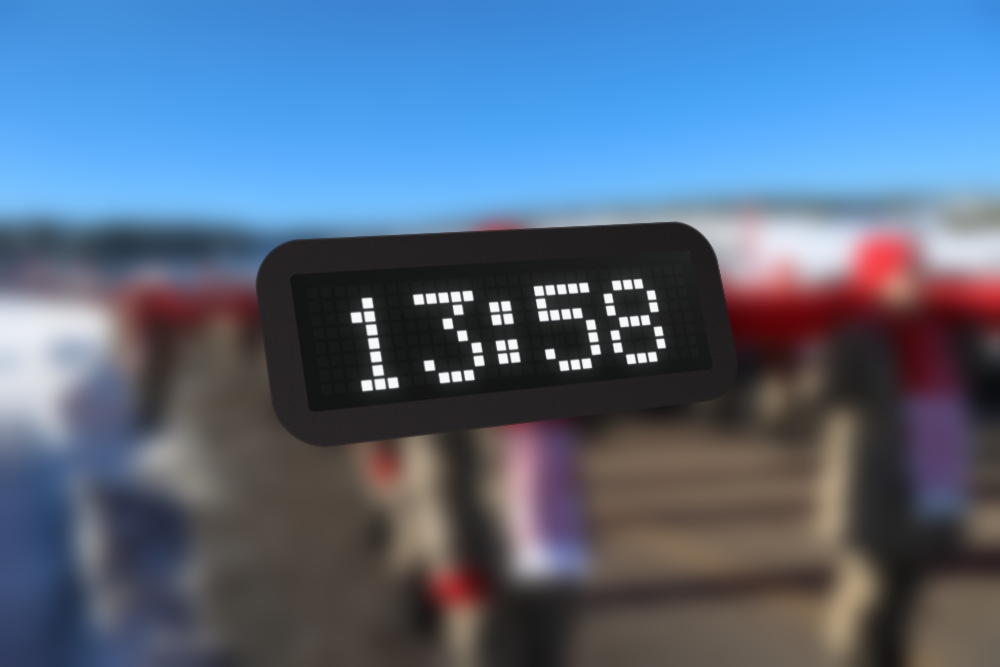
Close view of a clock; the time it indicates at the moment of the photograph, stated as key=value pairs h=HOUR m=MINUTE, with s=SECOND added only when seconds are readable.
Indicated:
h=13 m=58
